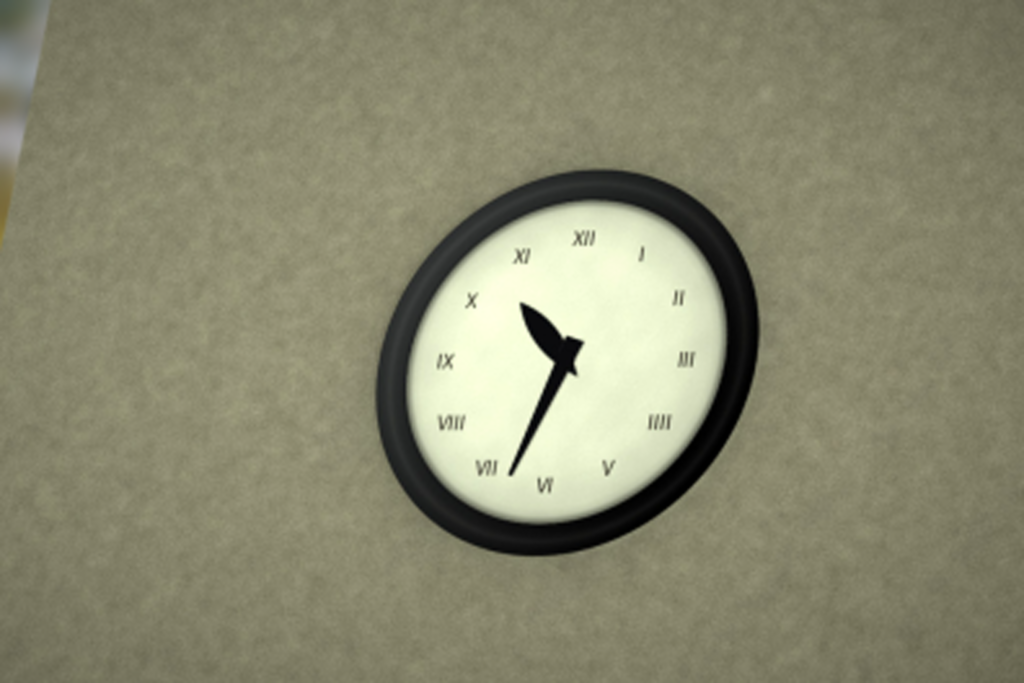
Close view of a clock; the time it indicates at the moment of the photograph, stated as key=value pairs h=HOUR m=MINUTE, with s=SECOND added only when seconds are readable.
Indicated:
h=10 m=33
